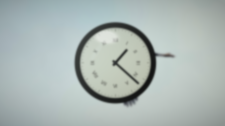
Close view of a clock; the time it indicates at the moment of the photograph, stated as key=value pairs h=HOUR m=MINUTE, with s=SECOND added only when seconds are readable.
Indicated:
h=1 m=22
